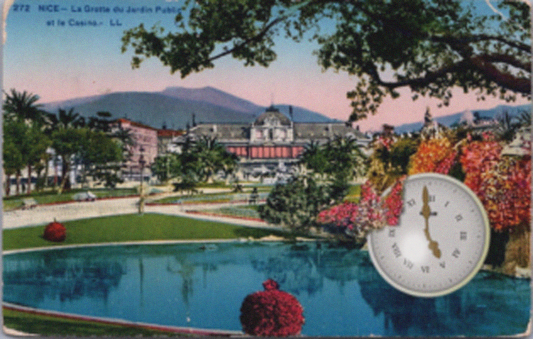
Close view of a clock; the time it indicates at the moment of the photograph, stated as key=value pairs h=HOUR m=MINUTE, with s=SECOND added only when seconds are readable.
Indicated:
h=4 m=59
